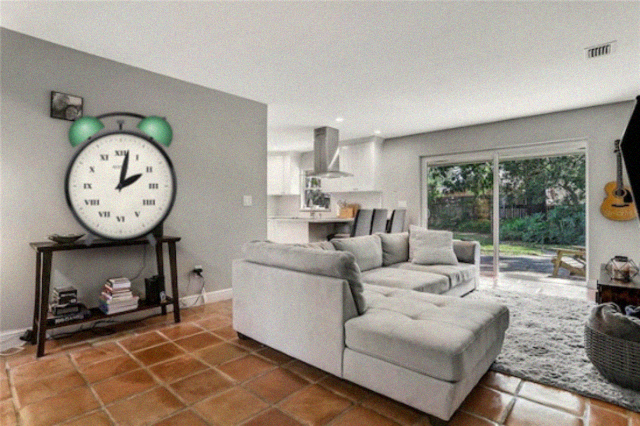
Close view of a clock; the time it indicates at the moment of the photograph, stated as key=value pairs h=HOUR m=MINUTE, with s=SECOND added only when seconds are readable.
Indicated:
h=2 m=2
